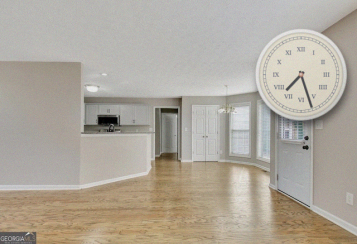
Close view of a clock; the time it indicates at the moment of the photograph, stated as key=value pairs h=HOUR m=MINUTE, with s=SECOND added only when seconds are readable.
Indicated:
h=7 m=27
